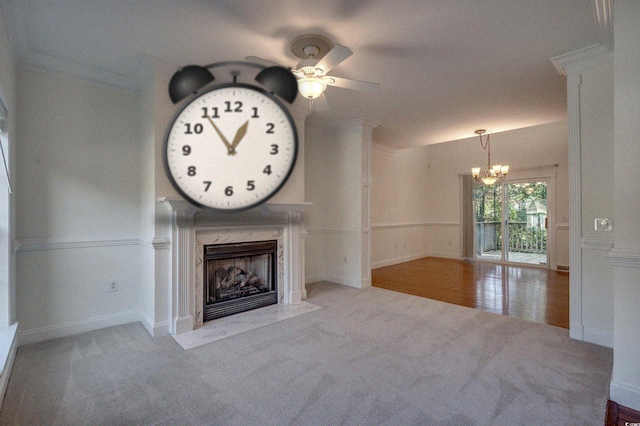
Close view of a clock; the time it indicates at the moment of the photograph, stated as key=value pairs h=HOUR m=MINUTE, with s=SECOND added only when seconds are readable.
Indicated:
h=12 m=54
